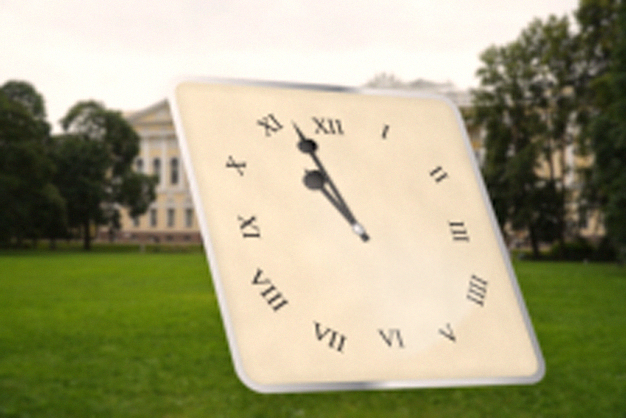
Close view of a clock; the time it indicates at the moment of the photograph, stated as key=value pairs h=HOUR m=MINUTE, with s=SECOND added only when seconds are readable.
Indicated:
h=10 m=57
